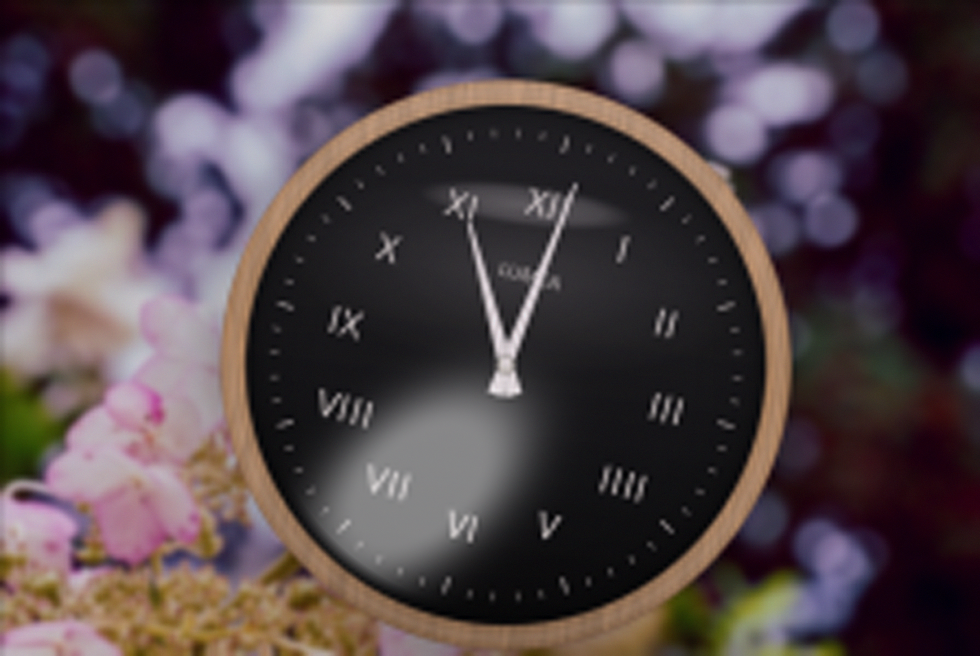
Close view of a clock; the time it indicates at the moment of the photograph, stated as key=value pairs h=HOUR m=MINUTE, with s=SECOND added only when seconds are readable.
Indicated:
h=11 m=1
